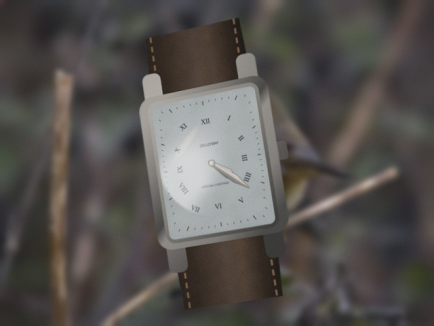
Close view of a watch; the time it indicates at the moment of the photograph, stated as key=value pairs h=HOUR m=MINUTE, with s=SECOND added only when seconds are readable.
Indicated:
h=4 m=22
